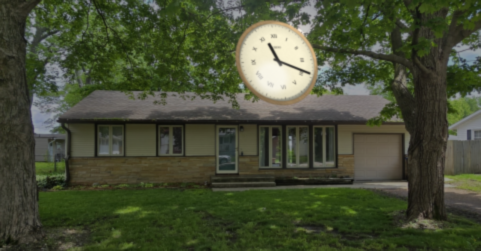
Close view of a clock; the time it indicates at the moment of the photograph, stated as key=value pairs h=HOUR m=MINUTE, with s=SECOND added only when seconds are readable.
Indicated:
h=11 m=19
